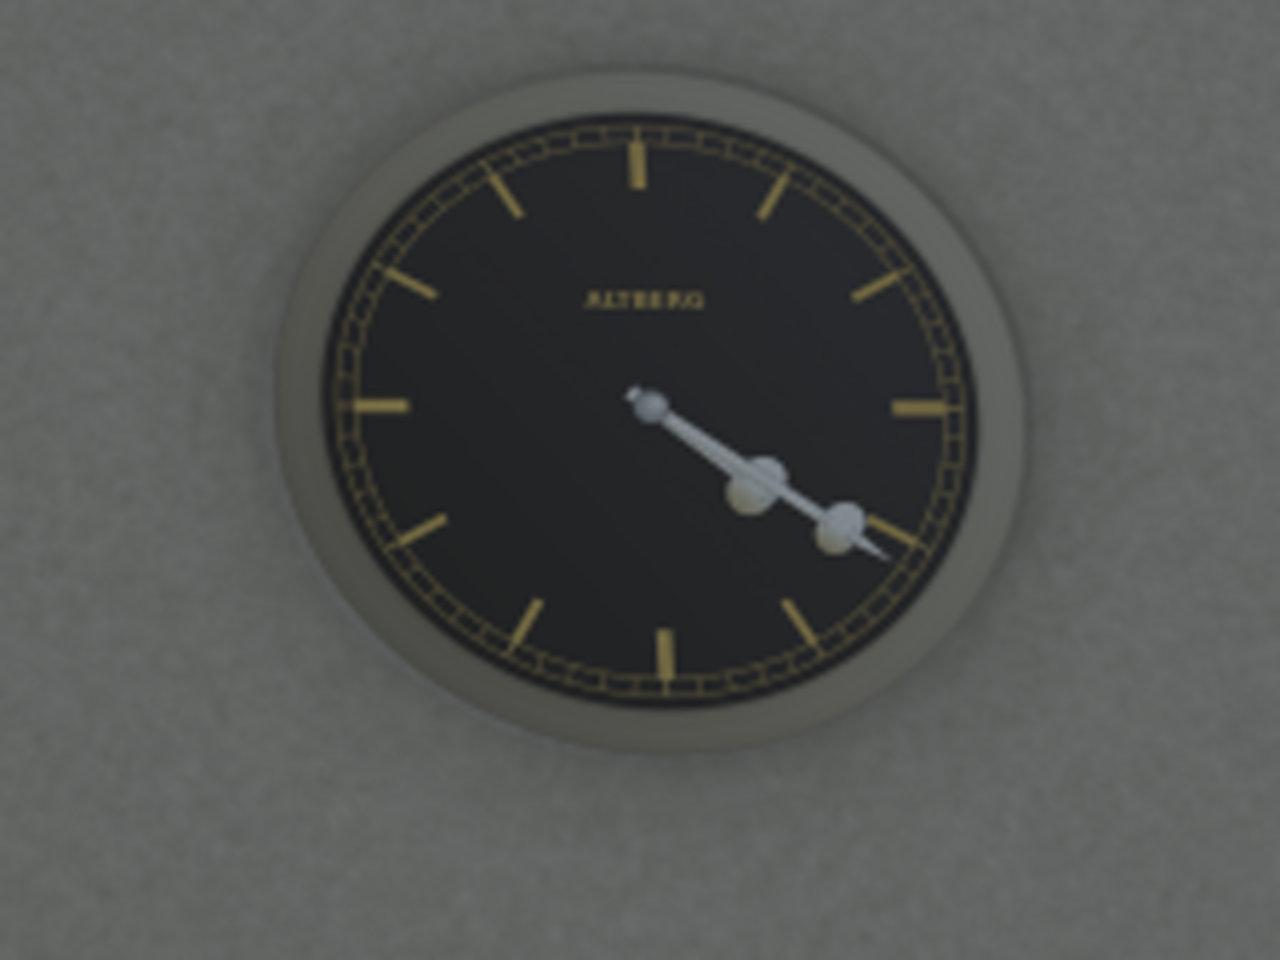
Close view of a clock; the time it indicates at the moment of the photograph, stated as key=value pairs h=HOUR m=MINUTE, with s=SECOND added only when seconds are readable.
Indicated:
h=4 m=21
